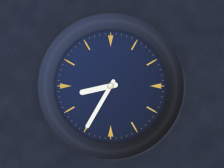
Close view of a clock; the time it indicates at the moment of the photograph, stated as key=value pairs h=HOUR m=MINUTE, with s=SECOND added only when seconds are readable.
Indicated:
h=8 m=35
